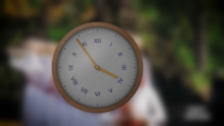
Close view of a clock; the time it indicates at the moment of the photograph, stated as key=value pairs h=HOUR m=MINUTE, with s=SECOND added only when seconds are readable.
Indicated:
h=3 m=54
